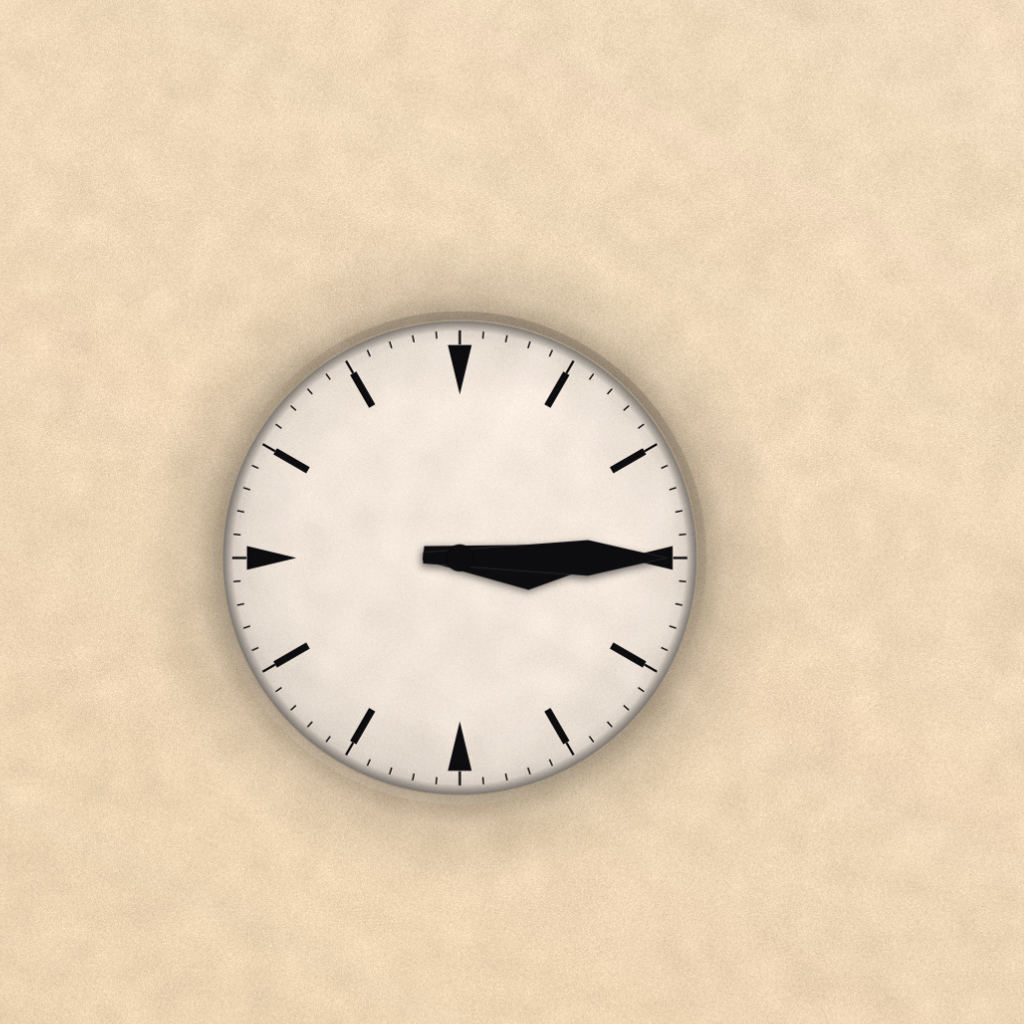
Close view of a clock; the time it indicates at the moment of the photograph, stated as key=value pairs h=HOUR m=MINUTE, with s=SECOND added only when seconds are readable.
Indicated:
h=3 m=15
